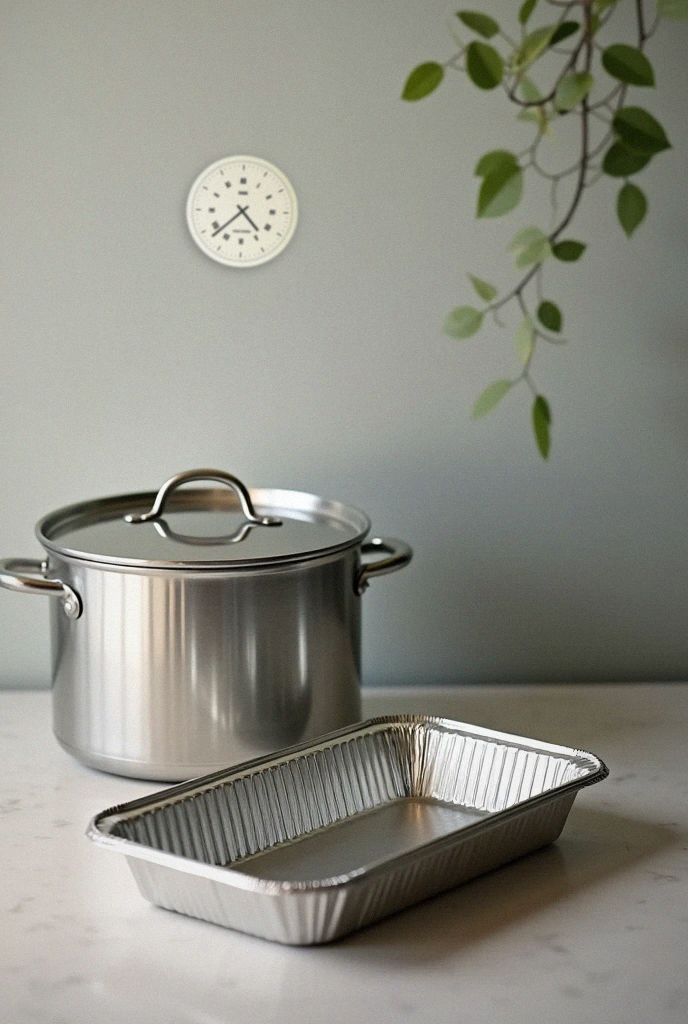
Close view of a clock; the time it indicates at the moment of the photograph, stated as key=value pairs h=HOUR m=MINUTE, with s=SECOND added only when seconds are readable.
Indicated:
h=4 m=38
